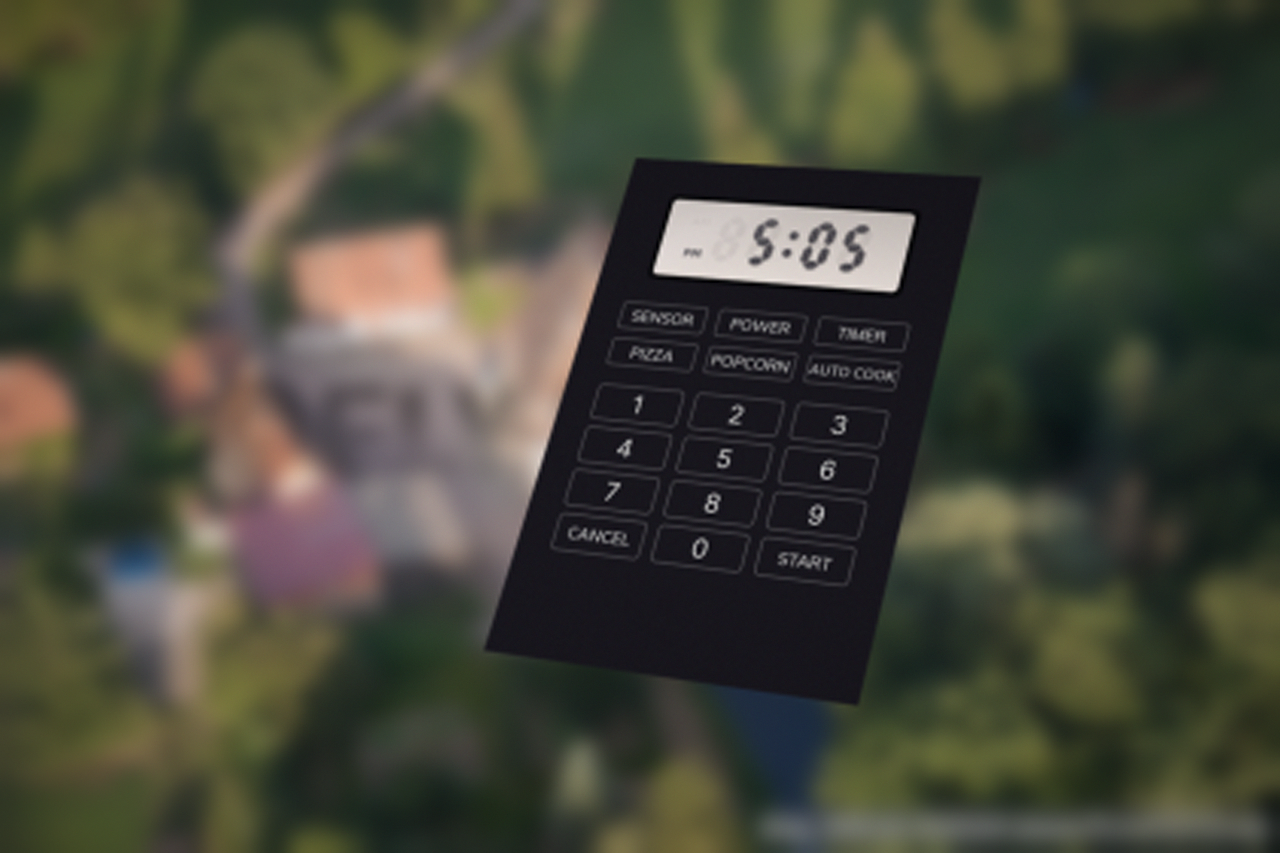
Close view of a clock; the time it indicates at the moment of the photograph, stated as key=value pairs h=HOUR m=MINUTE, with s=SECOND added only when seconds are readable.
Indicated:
h=5 m=5
